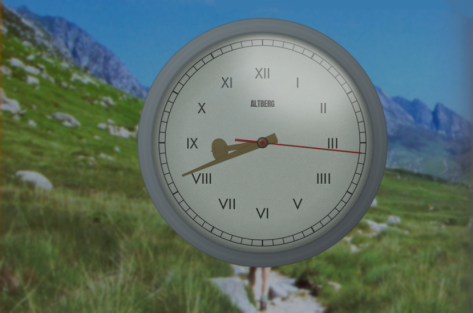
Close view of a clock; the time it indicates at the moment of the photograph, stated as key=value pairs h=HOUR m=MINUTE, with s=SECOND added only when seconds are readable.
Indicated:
h=8 m=41 s=16
